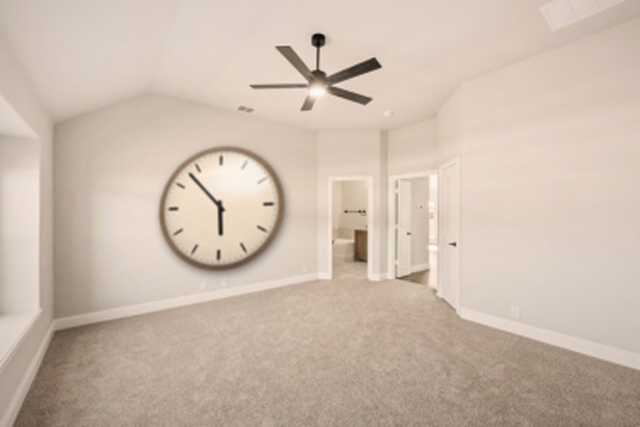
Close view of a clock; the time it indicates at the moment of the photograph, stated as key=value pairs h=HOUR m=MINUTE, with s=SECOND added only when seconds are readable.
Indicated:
h=5 m=53
